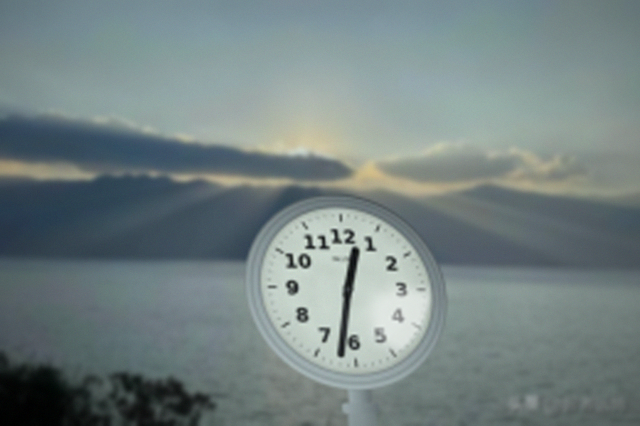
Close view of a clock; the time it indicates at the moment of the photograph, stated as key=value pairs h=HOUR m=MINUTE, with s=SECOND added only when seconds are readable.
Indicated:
h=12 m=32
